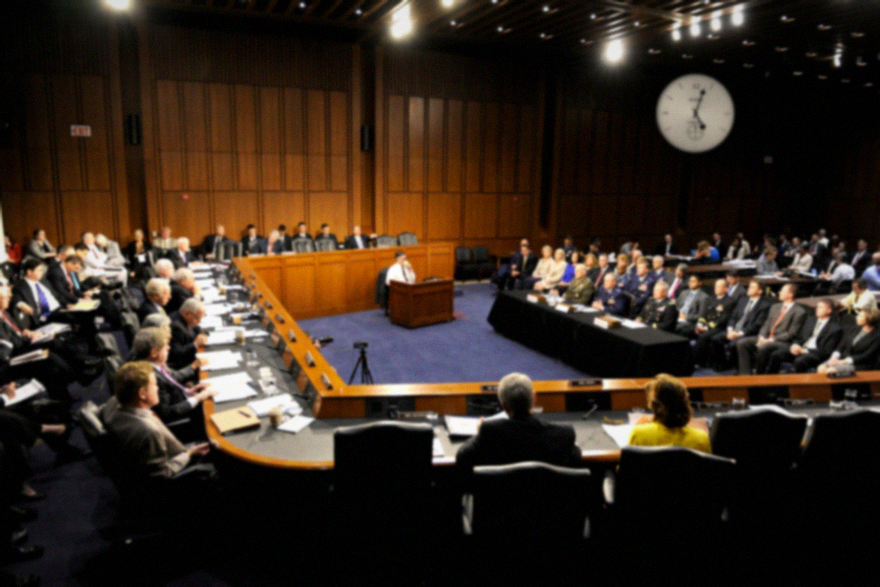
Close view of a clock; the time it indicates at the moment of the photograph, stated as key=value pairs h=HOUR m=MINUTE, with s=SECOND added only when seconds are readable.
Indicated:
h=5 m=3
